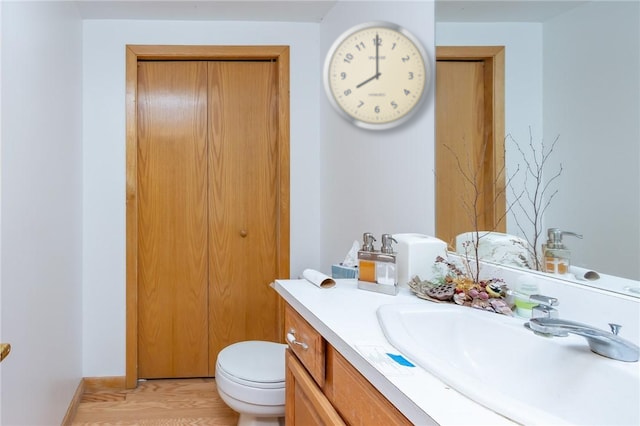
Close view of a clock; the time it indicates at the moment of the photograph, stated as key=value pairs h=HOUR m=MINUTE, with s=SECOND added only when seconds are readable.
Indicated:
h=8 m=0
